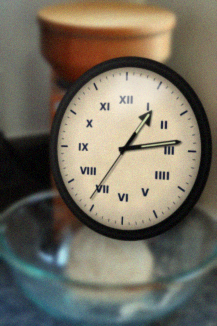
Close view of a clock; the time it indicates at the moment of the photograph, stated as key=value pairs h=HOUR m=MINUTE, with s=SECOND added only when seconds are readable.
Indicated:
h=1 m=13 s=36
